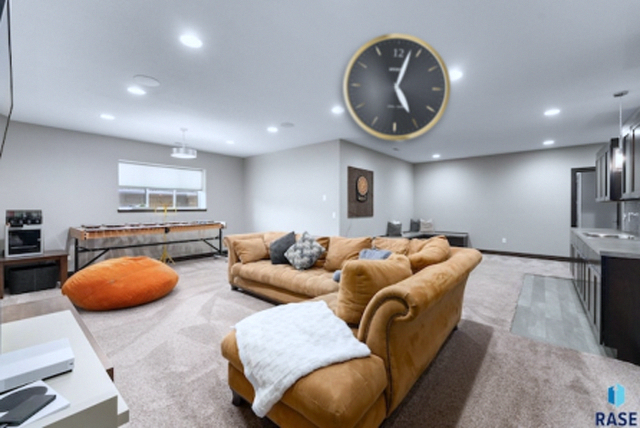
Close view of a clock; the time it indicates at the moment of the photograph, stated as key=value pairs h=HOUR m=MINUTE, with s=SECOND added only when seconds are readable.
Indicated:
h=5 m=3
